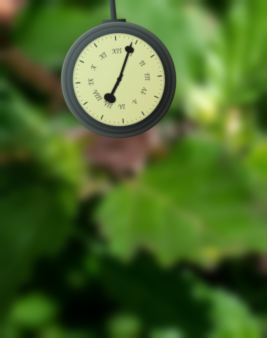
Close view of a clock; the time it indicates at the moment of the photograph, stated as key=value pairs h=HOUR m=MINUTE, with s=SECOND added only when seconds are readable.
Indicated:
h=7 m=4
